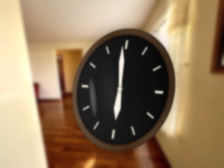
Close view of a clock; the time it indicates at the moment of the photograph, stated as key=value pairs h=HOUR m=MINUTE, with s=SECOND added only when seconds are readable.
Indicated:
h=5 m=59
